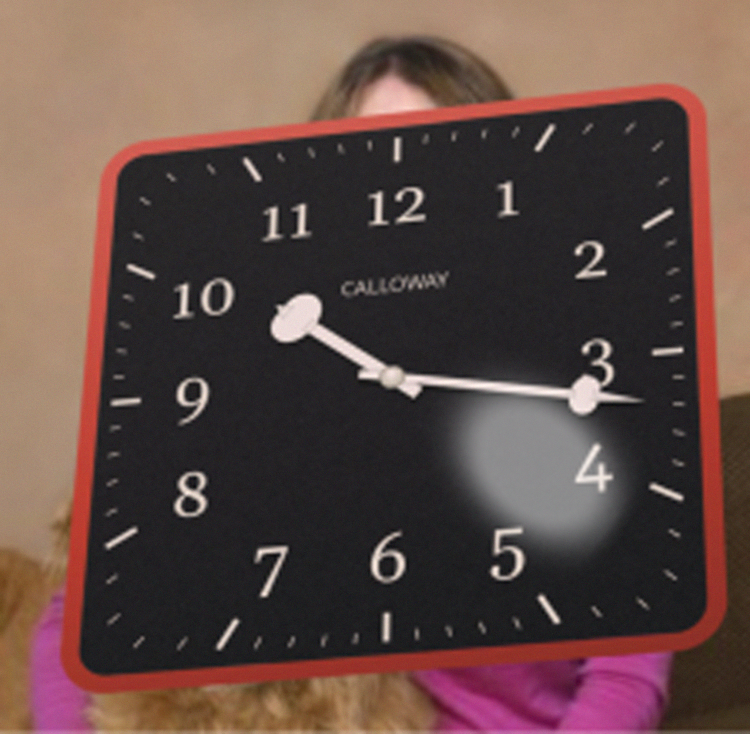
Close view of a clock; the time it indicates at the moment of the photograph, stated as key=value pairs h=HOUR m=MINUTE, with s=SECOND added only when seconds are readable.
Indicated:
h=10 m=17
